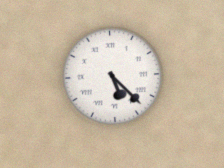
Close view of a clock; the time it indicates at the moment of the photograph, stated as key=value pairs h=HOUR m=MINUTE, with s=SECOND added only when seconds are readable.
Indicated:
h=5 m=23
